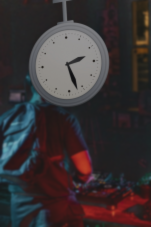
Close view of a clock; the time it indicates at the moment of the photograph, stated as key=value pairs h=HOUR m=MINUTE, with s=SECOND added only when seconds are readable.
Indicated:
h=2 m=27
